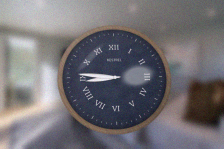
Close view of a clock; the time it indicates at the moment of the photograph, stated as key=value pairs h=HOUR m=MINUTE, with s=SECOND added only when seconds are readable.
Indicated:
h=8 m=46
